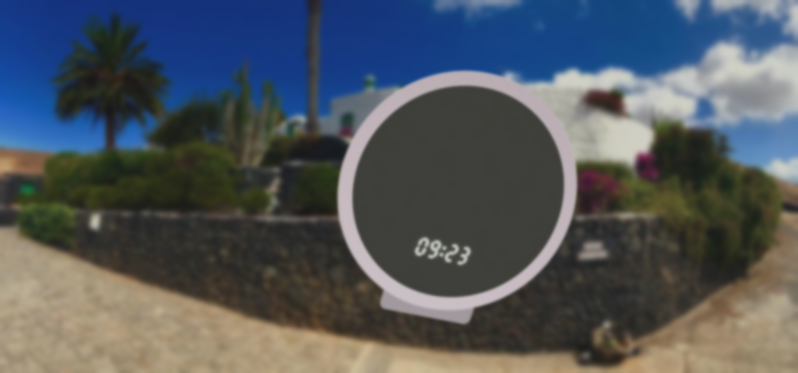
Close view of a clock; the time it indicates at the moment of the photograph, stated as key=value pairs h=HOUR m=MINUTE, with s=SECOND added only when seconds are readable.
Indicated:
h=9 m=23
